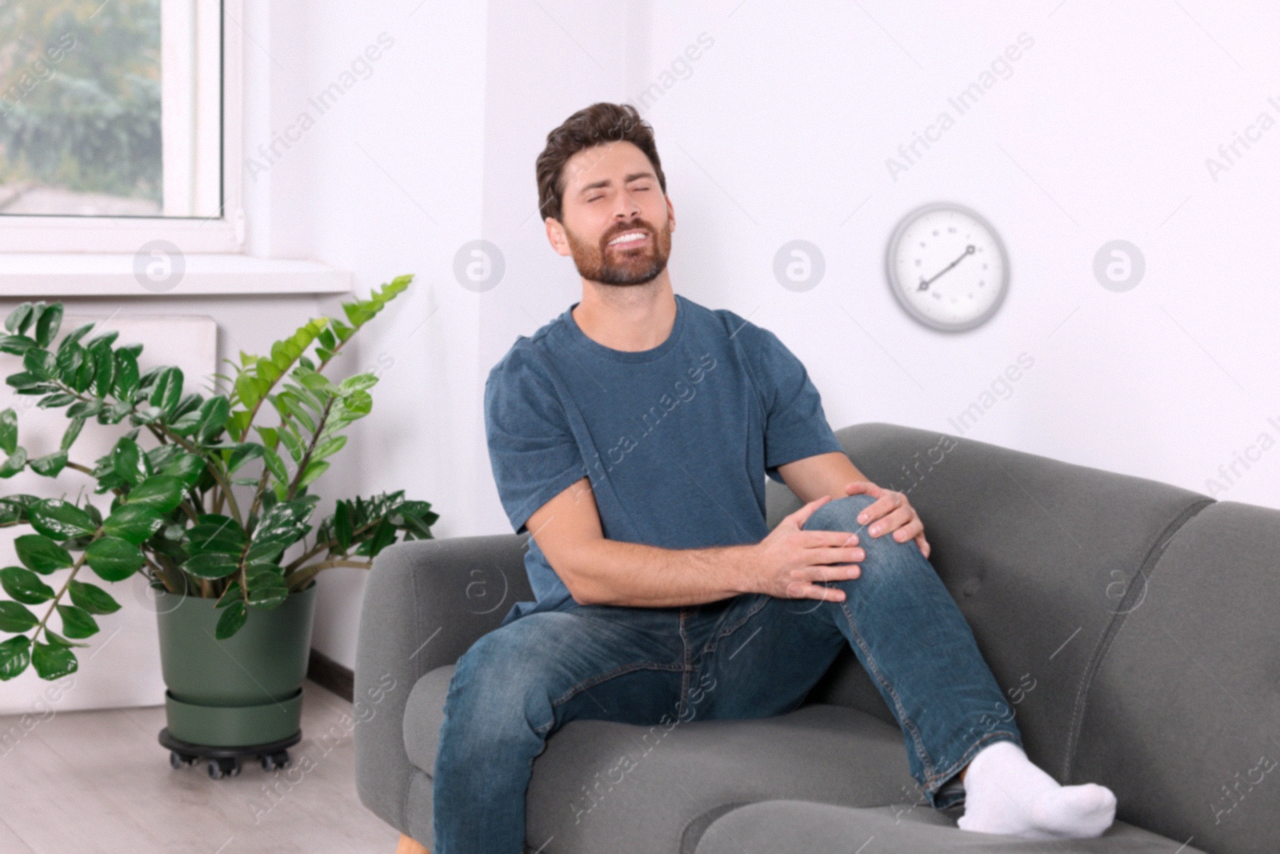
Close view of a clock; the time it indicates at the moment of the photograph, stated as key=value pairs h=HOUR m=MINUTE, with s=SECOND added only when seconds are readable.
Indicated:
h=1 m=39
